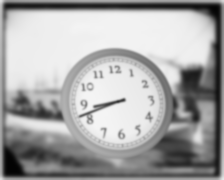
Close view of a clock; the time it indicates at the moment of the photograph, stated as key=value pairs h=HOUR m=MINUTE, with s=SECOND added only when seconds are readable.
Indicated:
h=8 m=42
